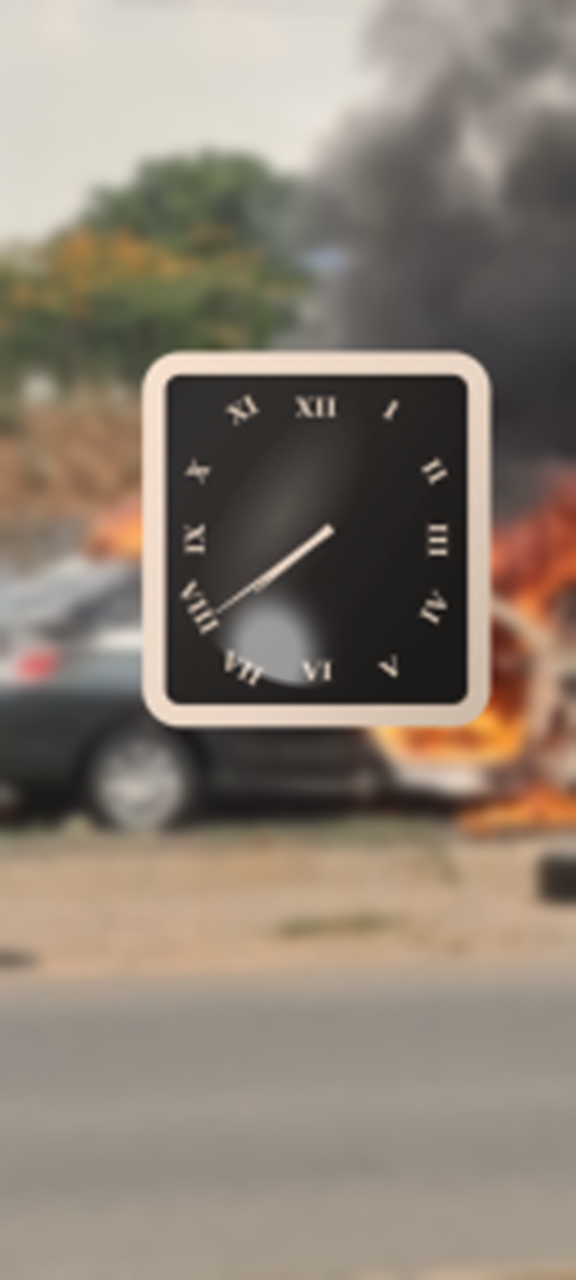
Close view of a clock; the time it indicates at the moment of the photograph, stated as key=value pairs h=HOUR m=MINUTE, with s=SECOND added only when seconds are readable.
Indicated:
h=7 m=39
